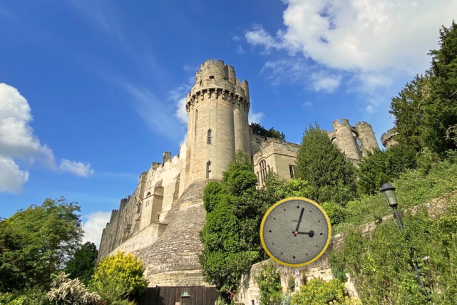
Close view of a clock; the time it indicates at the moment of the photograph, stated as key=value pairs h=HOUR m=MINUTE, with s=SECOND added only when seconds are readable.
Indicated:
h=3 m=2
